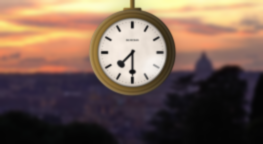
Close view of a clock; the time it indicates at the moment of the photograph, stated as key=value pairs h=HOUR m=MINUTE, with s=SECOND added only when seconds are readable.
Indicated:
h=7 m=30
